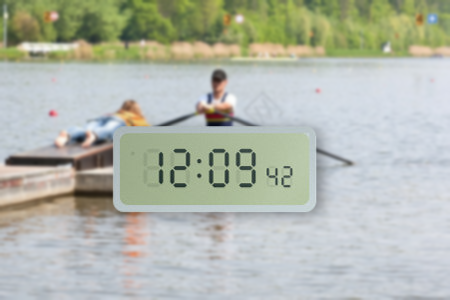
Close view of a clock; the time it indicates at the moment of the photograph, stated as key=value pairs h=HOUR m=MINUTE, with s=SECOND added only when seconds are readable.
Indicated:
h=12 m=9 s=42
